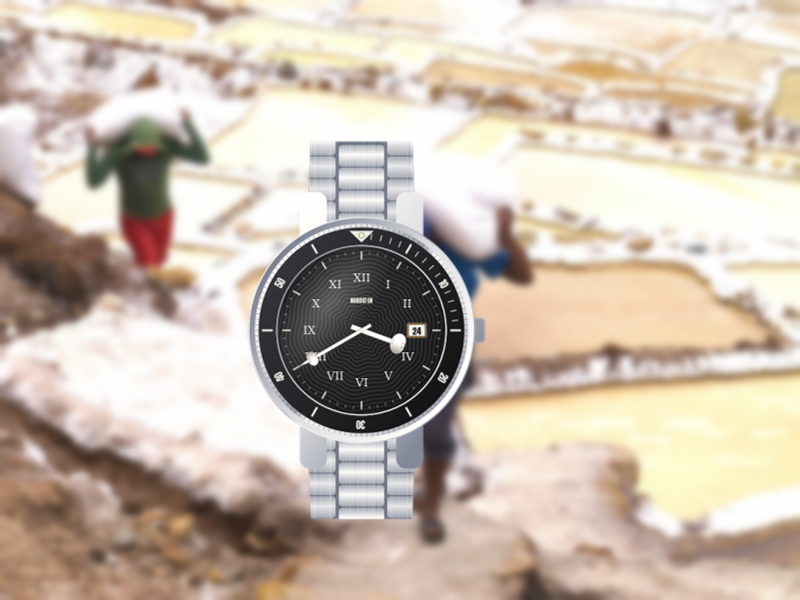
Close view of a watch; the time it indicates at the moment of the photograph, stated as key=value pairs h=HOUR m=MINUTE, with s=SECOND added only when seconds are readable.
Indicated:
h=3 m=40
